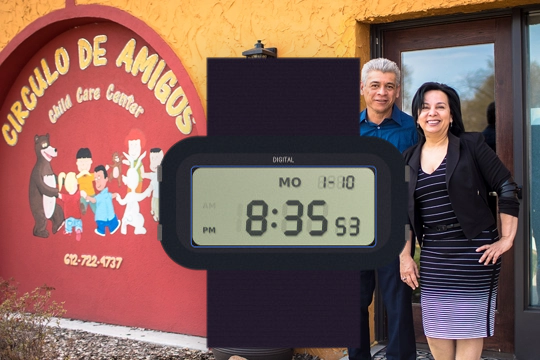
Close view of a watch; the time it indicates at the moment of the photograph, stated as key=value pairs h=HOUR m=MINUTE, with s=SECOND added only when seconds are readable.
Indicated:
h=8 m=35 s=53
